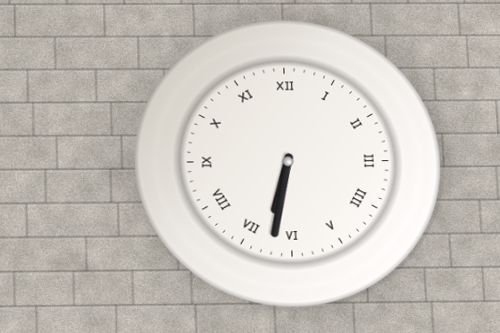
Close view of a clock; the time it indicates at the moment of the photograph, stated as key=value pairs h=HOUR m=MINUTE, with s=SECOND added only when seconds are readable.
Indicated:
h=6 m=32
